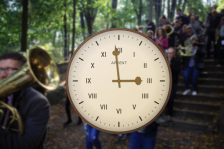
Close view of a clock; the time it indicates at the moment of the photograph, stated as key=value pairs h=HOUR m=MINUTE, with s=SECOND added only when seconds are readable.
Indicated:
h=2 m=59
